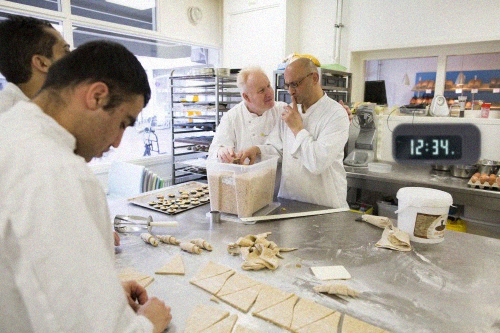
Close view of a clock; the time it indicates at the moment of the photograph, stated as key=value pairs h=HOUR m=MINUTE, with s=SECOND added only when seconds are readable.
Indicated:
h=12 m=34
